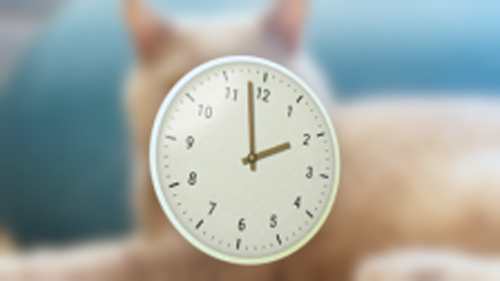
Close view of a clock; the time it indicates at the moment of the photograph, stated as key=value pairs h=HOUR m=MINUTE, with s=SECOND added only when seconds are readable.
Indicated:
h=1 m=58
